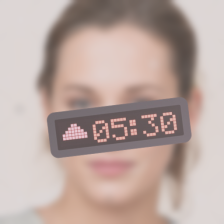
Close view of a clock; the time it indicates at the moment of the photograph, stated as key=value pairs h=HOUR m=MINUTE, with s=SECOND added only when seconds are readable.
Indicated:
h=5 m=30
